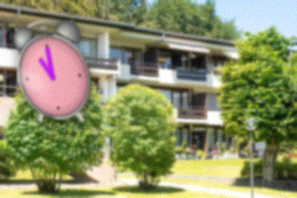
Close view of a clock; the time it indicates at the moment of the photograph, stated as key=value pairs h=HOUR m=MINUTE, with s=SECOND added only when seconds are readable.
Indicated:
h=11 m=0
